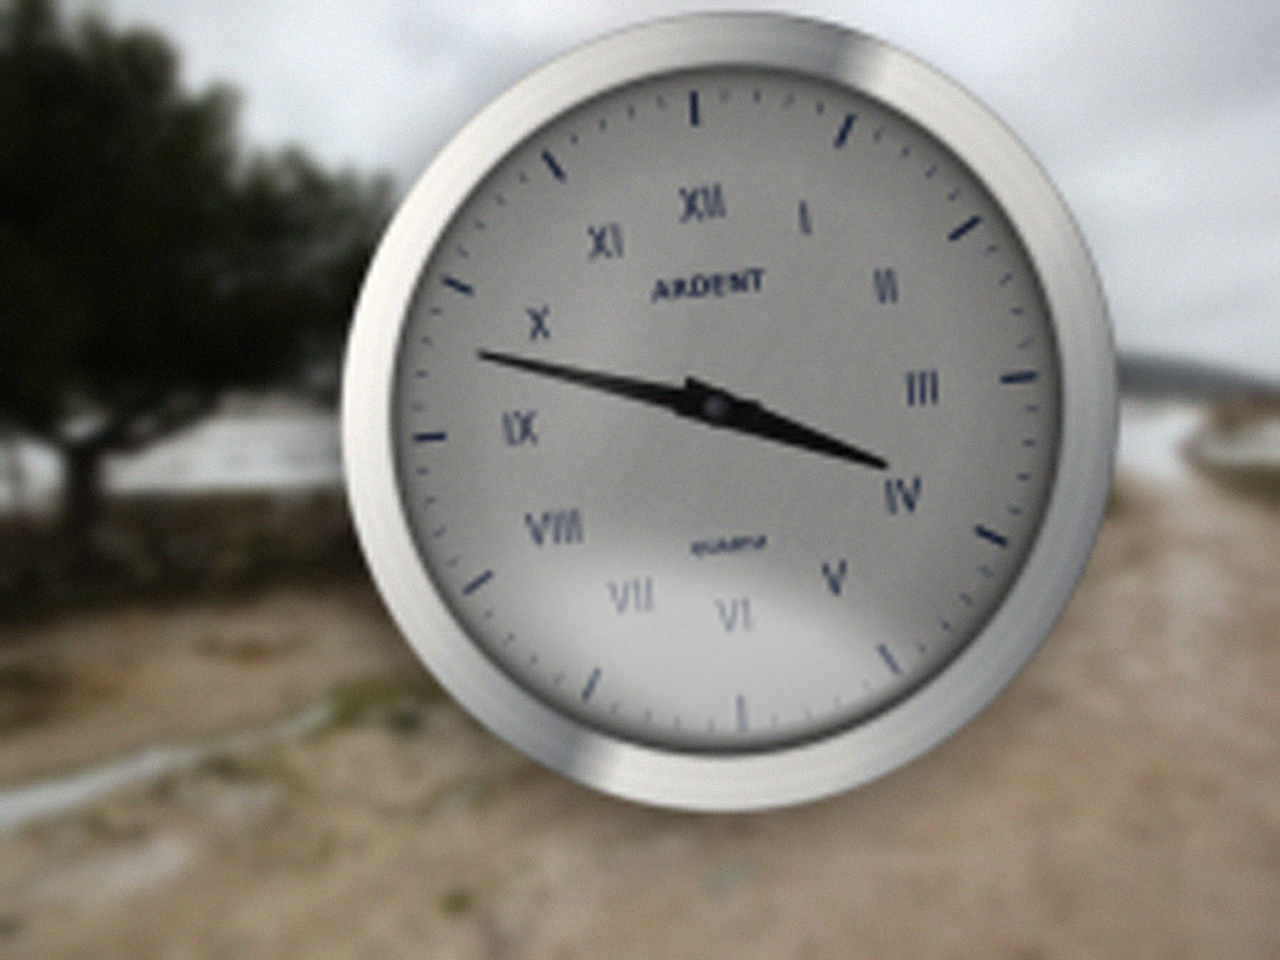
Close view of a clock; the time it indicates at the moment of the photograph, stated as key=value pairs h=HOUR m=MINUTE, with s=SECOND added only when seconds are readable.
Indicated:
h=3 m=48
